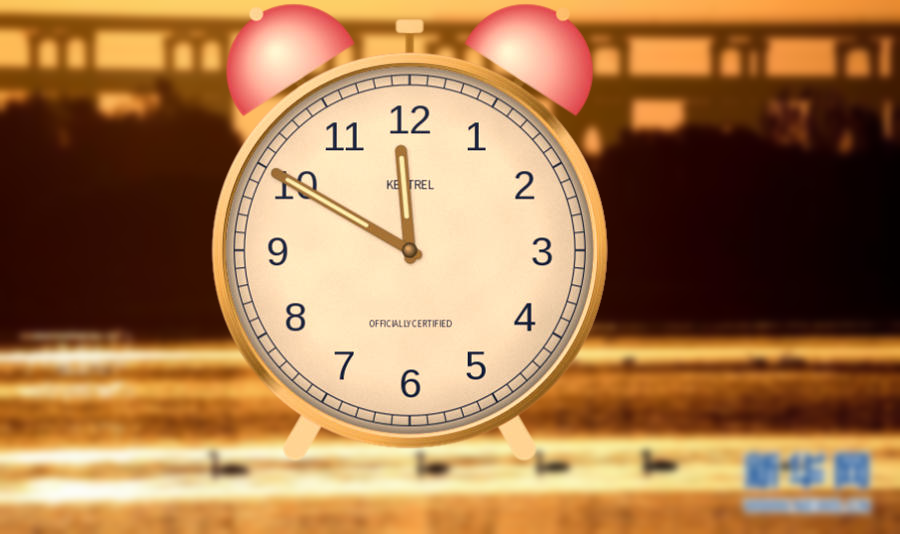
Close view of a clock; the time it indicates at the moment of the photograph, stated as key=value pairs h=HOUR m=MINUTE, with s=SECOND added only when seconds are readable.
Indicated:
h=11 m=50
